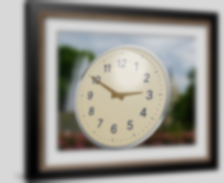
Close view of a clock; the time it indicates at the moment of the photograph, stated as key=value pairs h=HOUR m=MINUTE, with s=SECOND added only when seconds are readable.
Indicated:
h=2 m=50
